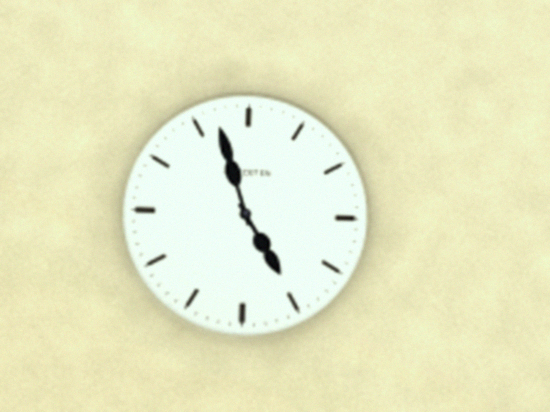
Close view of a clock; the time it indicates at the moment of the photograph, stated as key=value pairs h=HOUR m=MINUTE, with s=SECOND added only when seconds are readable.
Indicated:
h=4 m=57
